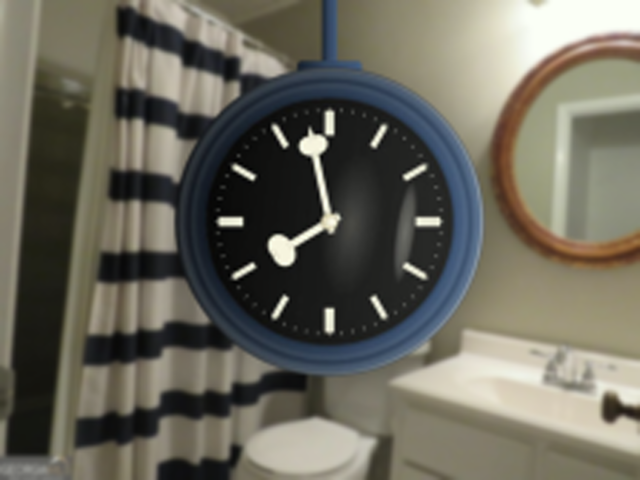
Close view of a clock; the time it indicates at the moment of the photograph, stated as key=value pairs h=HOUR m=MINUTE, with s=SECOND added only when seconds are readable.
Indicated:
h=7 m=58
